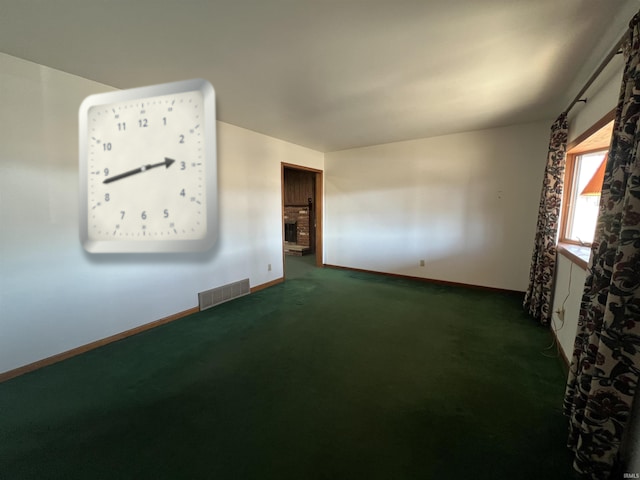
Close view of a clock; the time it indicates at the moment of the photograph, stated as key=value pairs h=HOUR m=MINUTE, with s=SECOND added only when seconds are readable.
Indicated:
h=2 m=43
